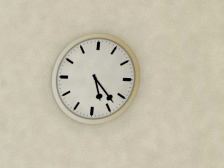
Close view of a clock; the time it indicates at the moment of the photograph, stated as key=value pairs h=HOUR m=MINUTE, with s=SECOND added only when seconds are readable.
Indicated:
h=5 m=23
